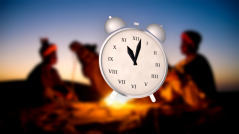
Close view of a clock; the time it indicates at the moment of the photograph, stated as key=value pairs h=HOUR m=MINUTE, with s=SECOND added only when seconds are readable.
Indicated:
h=11 m=2
